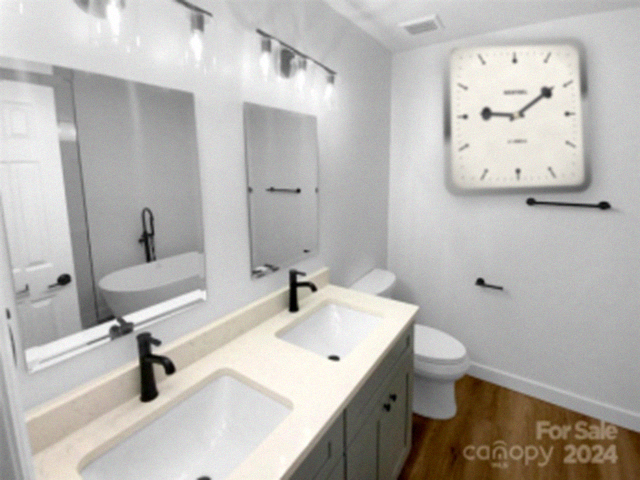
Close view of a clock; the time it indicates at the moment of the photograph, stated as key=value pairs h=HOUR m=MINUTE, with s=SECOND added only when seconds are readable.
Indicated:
h=9 m=9
